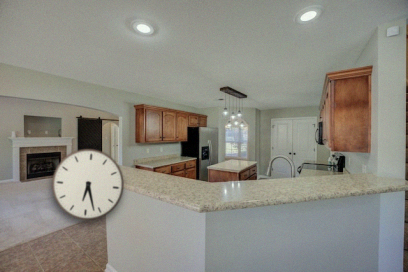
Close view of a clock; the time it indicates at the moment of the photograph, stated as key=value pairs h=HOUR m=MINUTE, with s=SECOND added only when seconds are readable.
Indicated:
h=6 m=27
